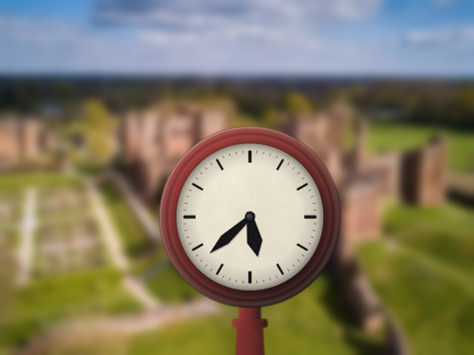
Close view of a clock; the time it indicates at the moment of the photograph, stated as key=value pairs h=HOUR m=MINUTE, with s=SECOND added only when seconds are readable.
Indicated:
h=5 m=38
